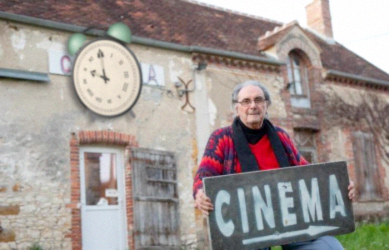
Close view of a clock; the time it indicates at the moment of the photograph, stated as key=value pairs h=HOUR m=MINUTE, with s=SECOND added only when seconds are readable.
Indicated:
h=10 m=0
